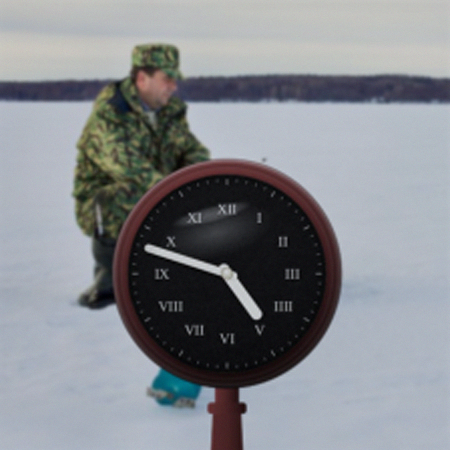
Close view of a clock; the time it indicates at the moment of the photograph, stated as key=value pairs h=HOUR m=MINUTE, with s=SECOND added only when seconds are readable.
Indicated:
h=4 m=48
